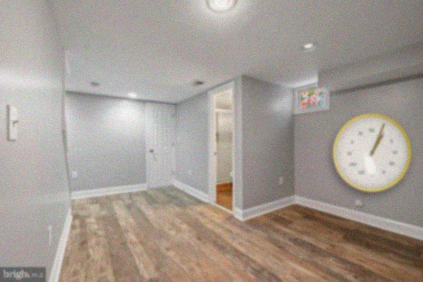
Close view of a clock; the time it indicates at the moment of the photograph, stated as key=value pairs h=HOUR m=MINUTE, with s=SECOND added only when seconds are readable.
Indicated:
h=1 m=4
